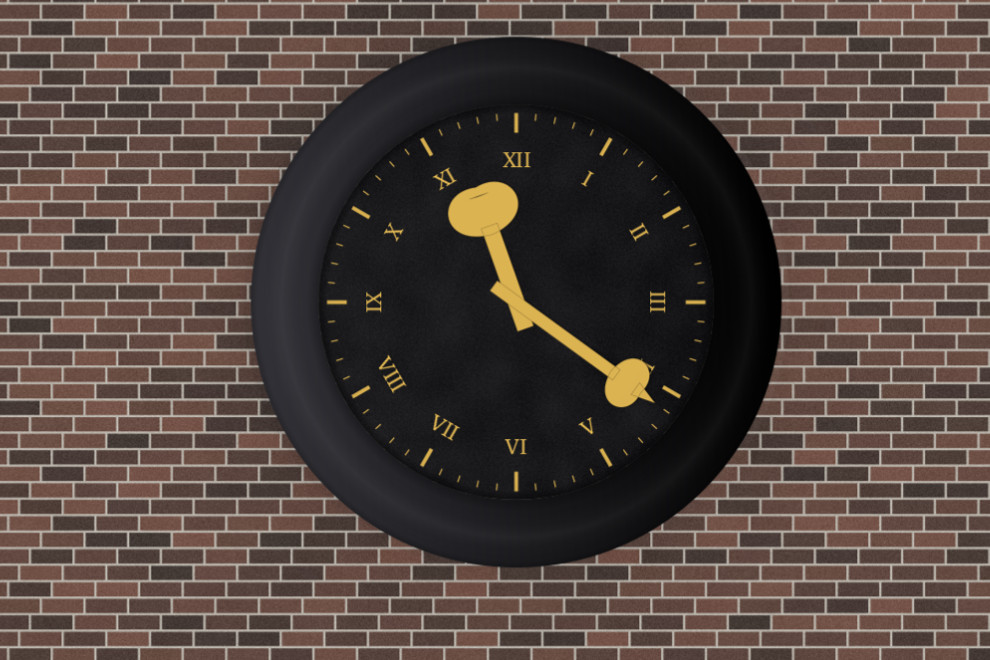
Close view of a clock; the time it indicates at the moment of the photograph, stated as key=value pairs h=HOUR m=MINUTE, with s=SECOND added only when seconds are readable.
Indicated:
h=11 m=21
